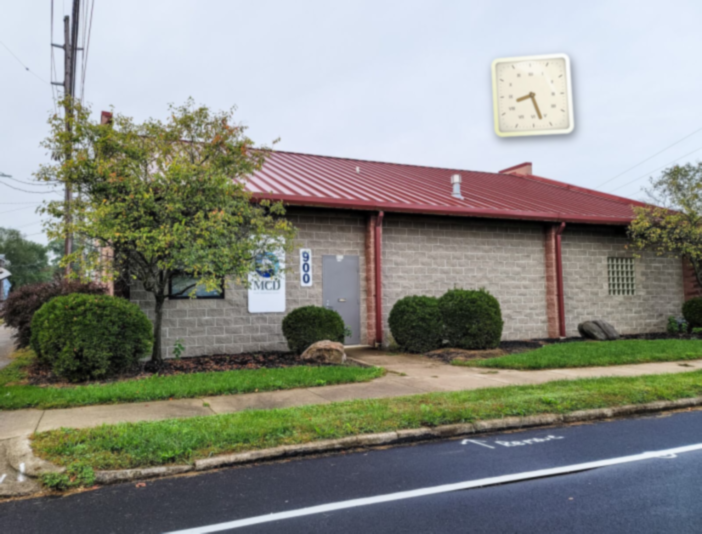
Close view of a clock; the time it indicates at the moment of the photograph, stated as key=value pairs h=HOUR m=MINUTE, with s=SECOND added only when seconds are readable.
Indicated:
h=8 m=27
